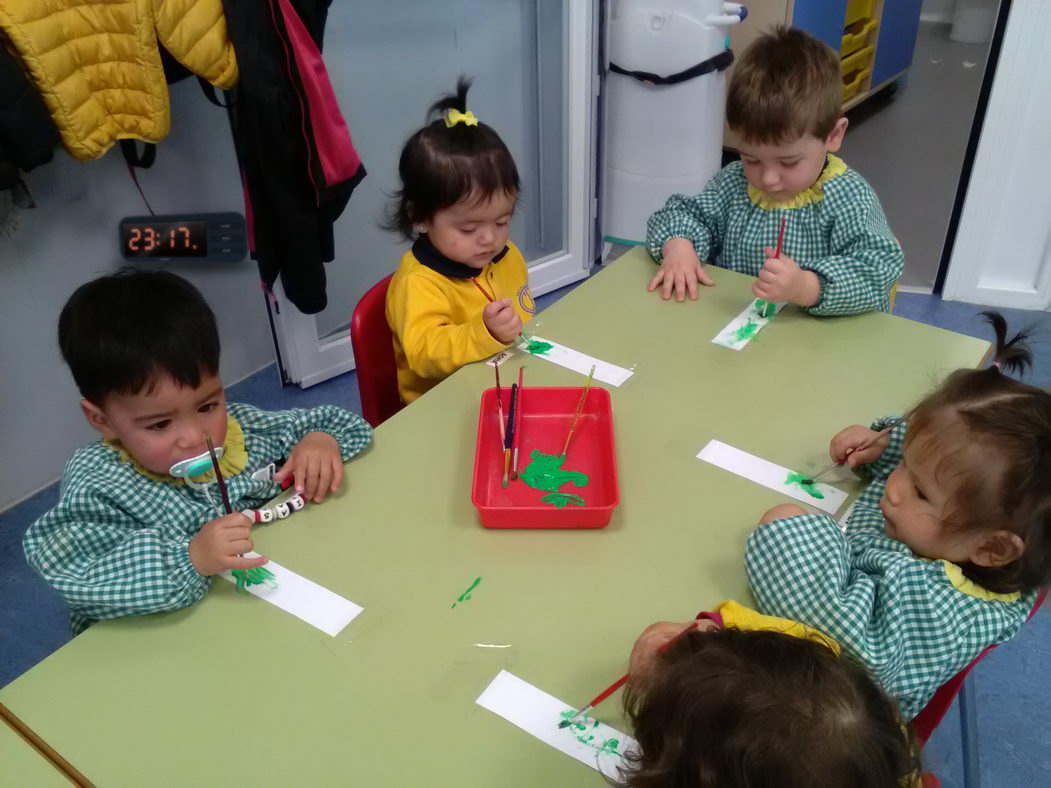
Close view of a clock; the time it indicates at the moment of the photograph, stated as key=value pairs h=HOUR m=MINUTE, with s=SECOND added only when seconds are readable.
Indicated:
h=23 m=17
